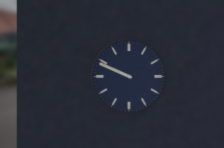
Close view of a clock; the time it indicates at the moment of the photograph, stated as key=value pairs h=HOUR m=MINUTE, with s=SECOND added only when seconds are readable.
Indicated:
h=9 m=49
